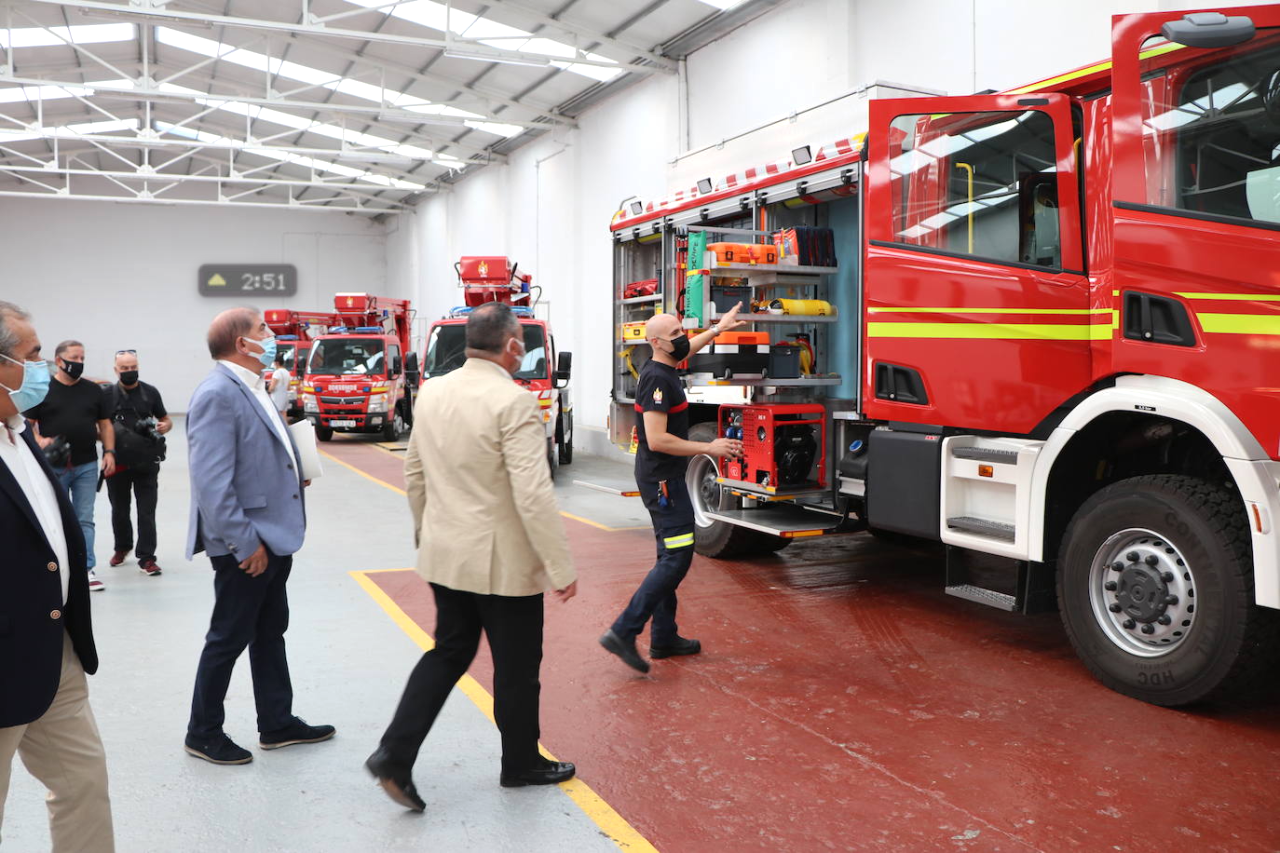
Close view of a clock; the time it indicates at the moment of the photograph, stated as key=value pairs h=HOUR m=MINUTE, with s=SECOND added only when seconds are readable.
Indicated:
h=2 m=51
